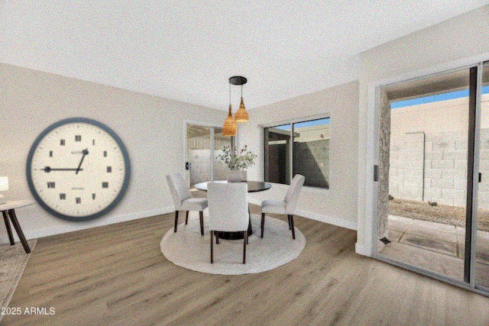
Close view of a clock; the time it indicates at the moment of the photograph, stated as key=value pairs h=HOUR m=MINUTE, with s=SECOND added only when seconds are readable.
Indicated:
h=12 m=45
